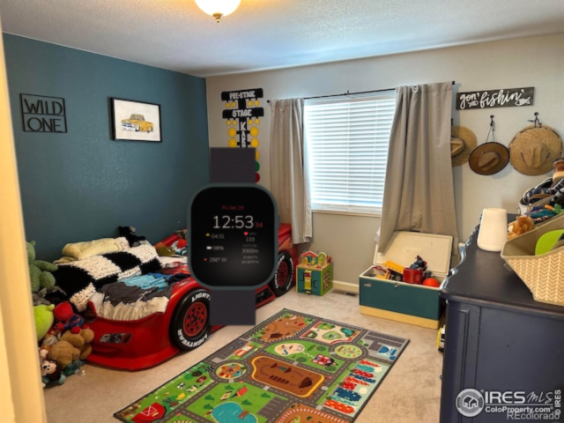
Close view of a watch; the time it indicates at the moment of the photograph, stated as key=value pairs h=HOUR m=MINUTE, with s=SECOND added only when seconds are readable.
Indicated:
h=12 m=53
